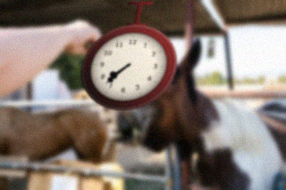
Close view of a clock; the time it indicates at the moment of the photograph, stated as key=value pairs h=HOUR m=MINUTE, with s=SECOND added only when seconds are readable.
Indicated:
h=7 m=37
